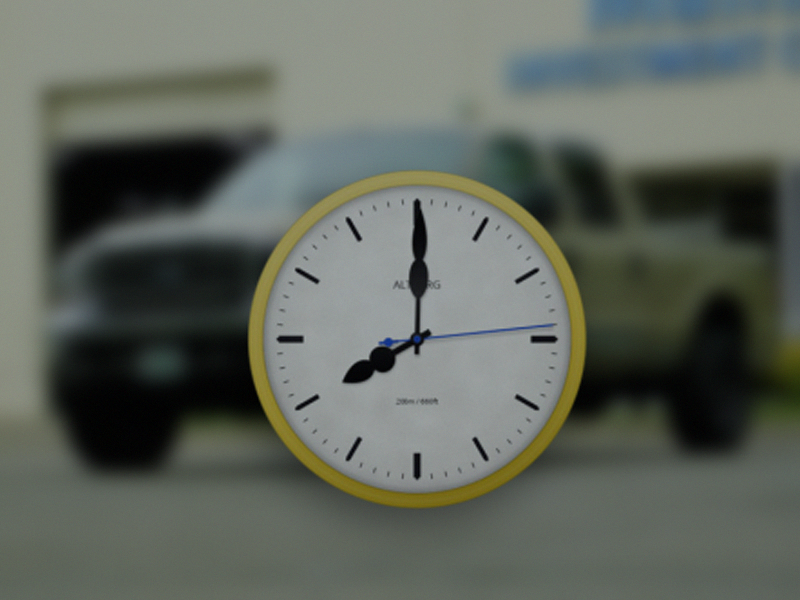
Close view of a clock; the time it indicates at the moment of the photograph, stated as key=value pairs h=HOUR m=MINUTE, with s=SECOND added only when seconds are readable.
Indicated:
h=8 m=0 s=14
